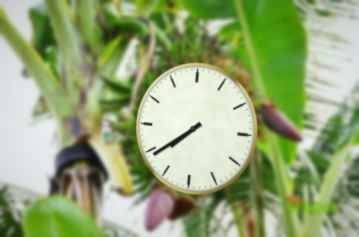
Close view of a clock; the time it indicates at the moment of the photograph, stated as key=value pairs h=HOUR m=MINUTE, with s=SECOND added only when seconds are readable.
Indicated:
h=7 m=39
